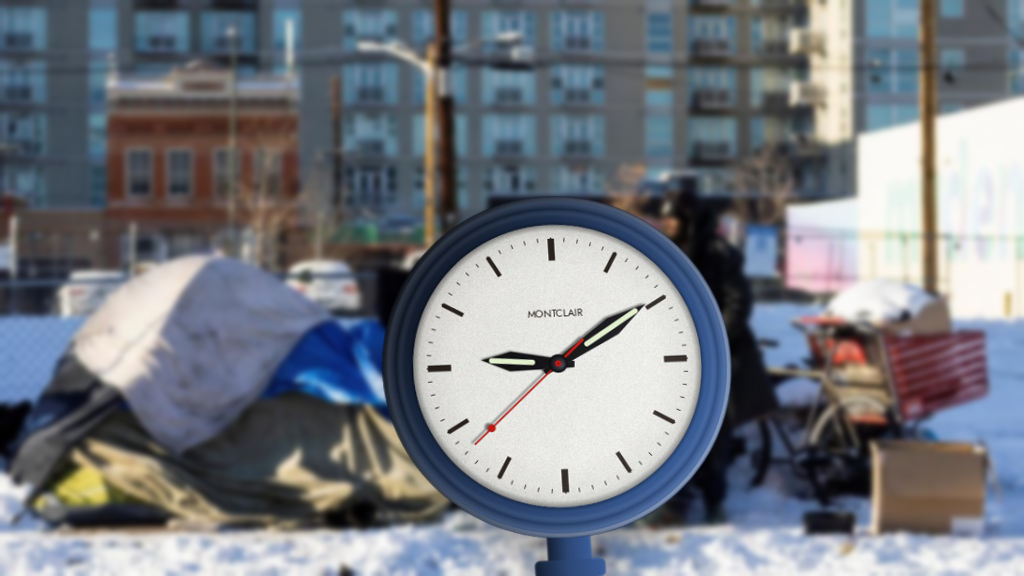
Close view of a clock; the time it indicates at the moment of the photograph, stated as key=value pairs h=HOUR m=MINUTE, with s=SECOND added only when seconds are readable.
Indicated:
h=9 m=9 s=38
